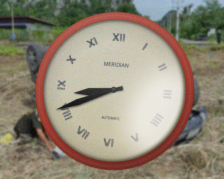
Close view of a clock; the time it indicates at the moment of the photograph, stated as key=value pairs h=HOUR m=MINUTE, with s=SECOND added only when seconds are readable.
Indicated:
h=8 m=41
